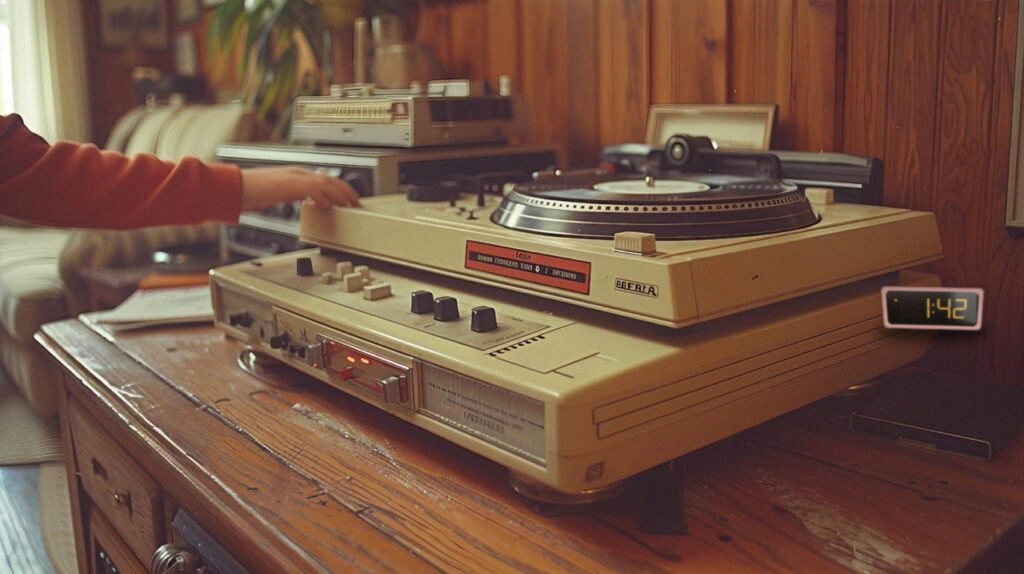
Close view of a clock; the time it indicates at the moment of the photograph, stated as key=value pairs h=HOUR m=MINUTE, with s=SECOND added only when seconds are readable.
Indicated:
h=1 m=42
